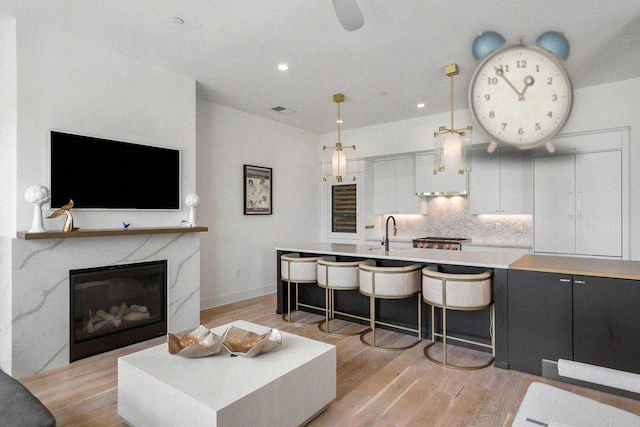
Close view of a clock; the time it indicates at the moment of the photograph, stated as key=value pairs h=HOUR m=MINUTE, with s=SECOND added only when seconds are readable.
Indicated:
h=12 m=53
